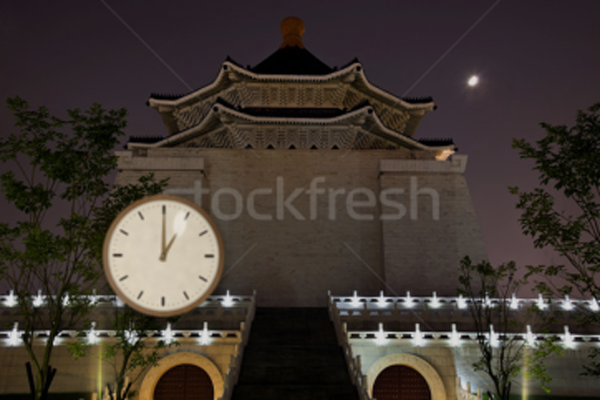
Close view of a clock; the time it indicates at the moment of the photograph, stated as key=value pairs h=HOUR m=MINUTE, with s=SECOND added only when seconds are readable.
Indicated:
h=1 m=0
